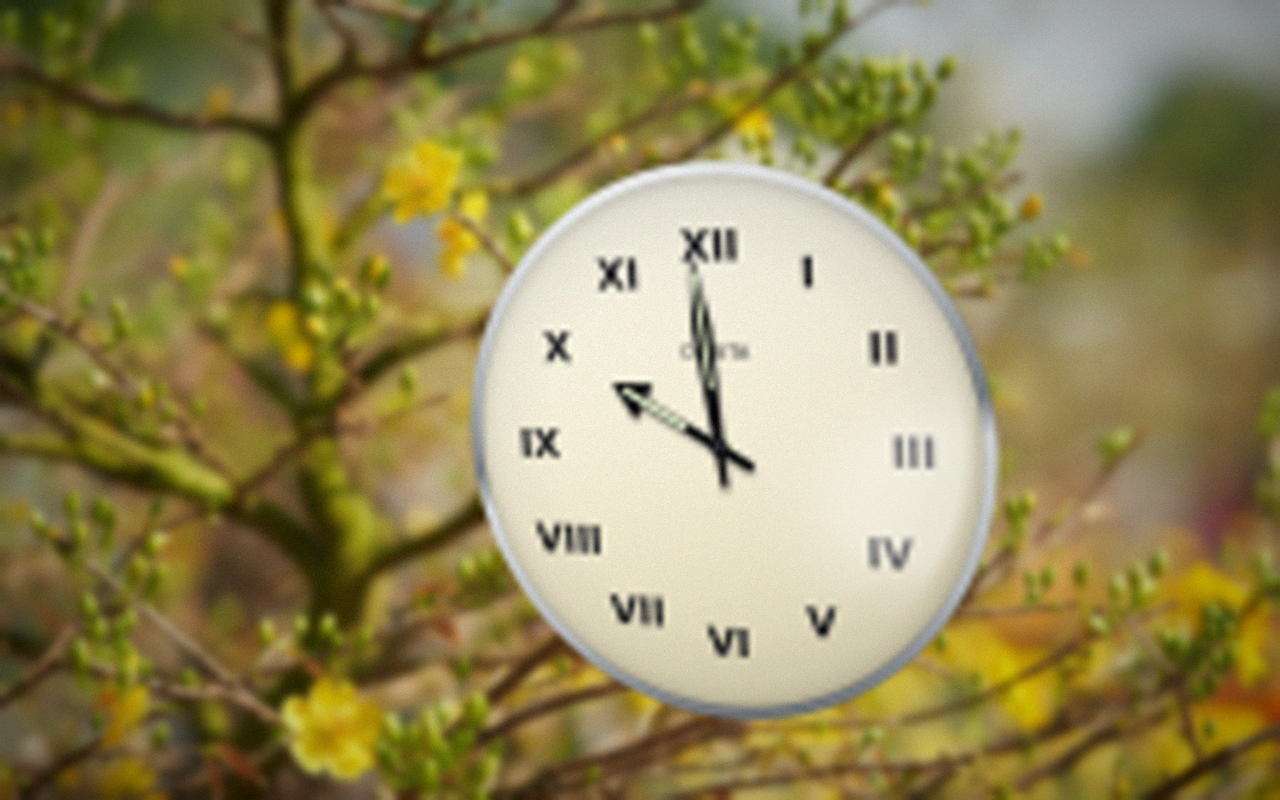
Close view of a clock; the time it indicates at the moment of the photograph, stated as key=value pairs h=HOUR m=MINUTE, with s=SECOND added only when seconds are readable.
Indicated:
h=9 m=59
